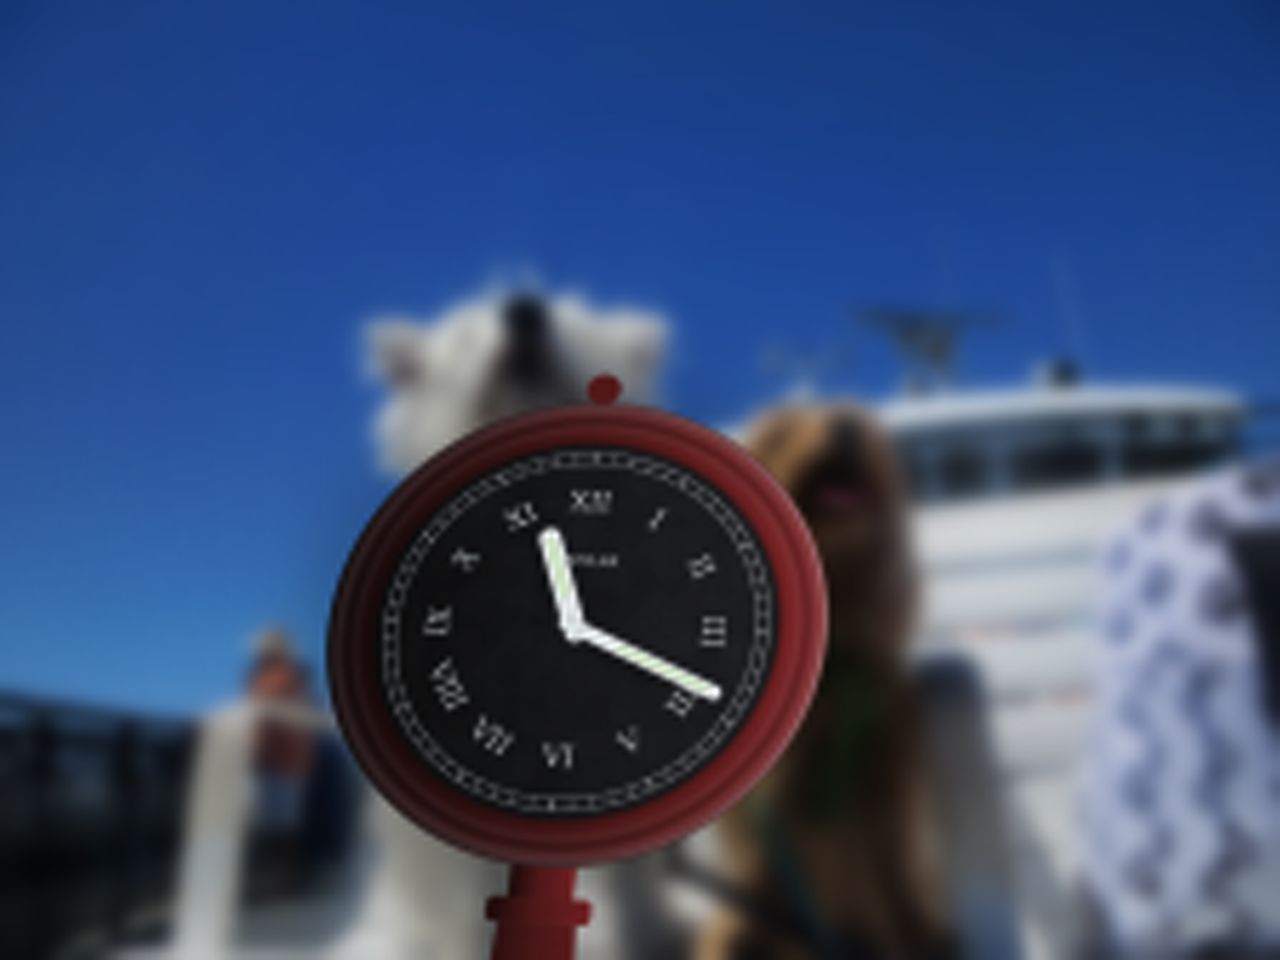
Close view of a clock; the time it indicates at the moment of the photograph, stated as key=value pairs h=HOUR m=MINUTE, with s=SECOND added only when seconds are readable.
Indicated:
h=11 m=19
